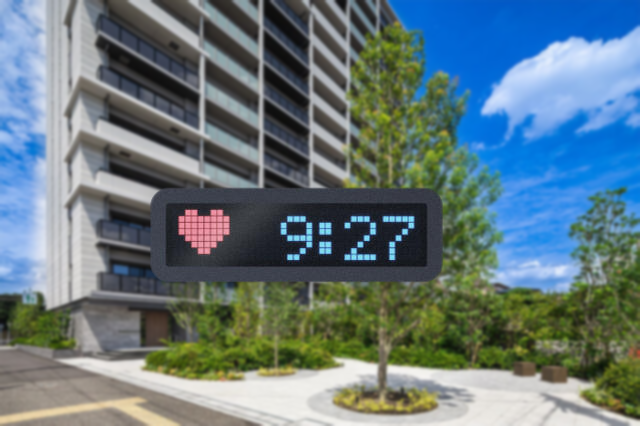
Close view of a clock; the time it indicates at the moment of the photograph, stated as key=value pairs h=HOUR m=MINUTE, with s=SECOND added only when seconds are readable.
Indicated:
h=9 m=27
